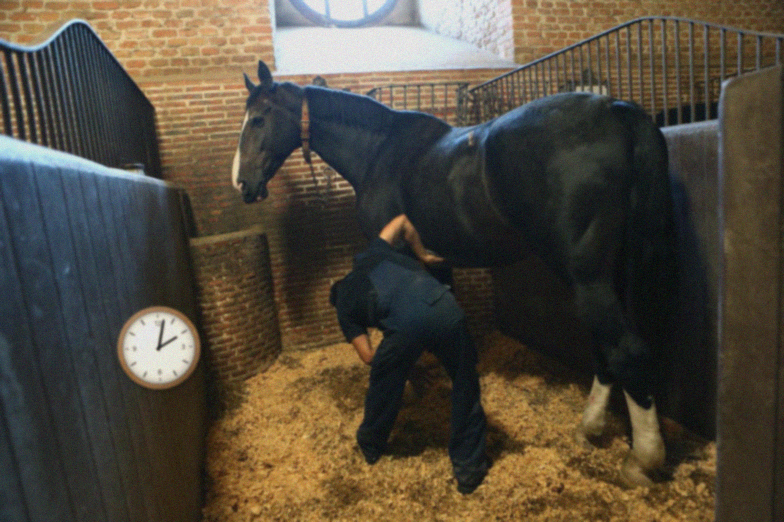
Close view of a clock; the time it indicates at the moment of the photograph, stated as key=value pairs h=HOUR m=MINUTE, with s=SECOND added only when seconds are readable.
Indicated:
h=2 m=2
